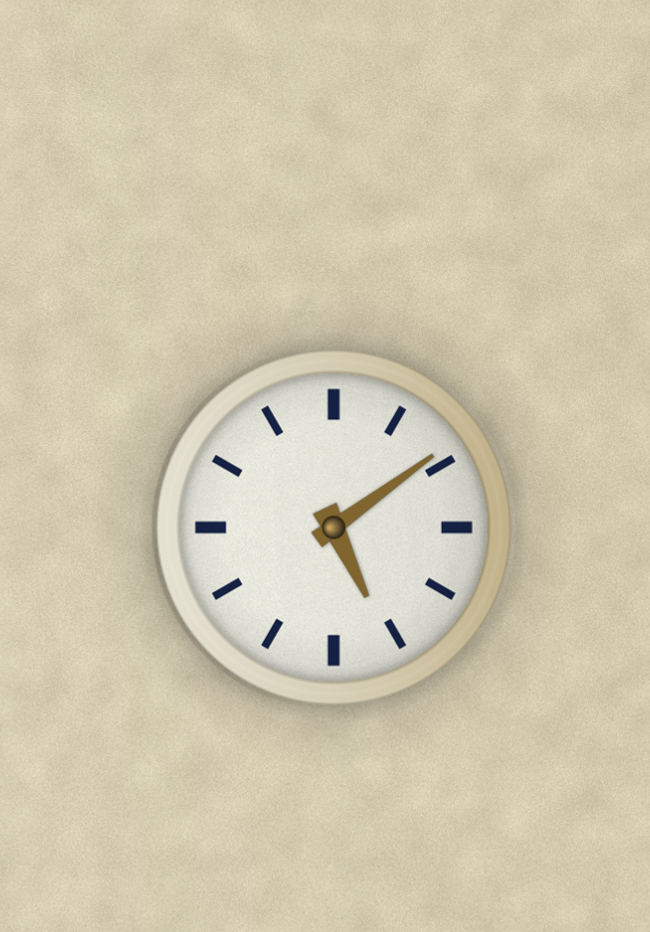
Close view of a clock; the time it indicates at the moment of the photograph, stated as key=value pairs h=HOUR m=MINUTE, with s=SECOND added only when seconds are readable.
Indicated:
h=5 m=9
